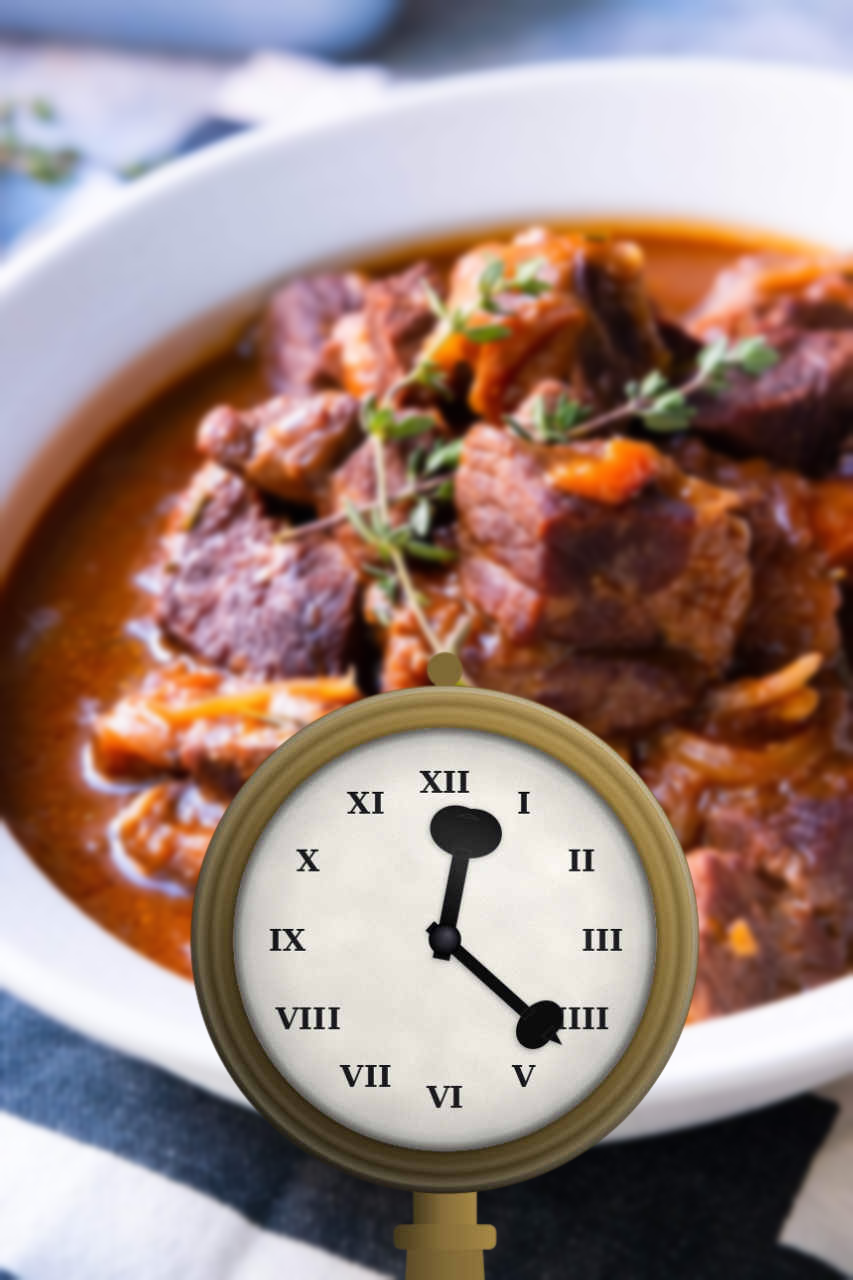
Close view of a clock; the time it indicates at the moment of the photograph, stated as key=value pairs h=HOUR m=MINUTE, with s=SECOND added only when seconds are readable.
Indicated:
h=12 m=22
